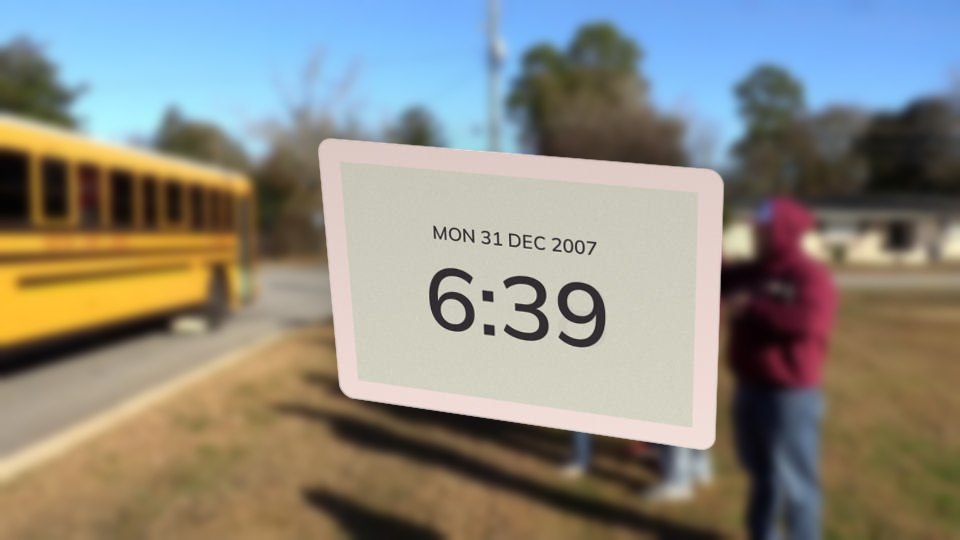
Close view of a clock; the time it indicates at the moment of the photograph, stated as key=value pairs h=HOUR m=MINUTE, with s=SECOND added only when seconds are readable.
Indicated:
h=6 m=39
